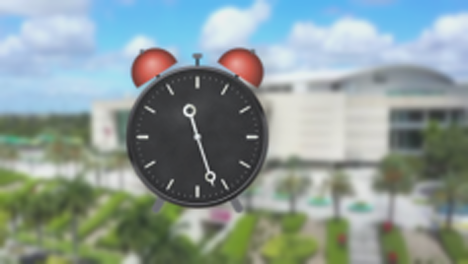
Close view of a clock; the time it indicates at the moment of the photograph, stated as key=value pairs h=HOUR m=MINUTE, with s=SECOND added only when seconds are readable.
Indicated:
h=11 m=27
